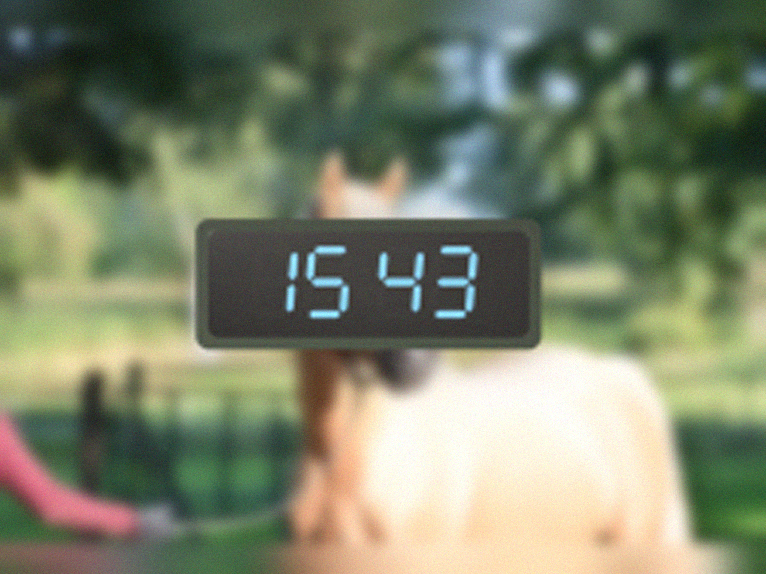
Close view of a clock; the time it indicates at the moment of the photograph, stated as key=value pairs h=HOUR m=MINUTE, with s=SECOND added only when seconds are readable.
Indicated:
h=15 m=43
